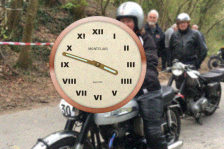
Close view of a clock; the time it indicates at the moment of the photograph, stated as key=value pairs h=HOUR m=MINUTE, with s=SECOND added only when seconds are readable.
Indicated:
h=3 m=48
